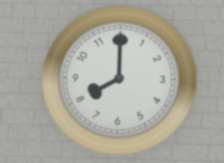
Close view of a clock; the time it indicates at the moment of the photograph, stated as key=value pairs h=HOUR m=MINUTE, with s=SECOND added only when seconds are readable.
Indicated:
h=8 m=0
